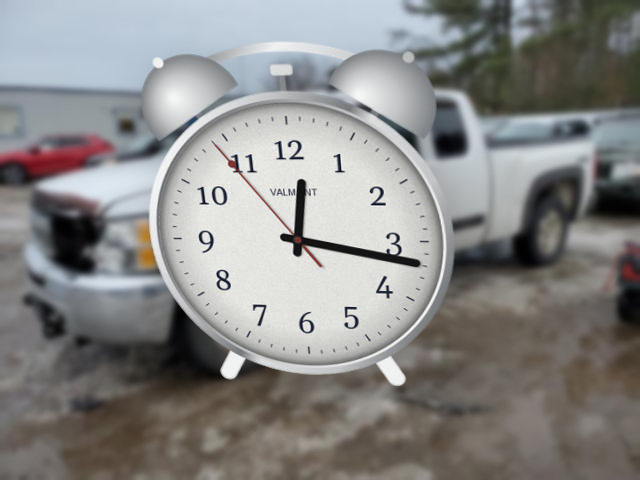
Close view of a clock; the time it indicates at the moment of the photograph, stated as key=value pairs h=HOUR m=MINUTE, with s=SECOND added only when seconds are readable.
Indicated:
h=12 m=16 s=54
